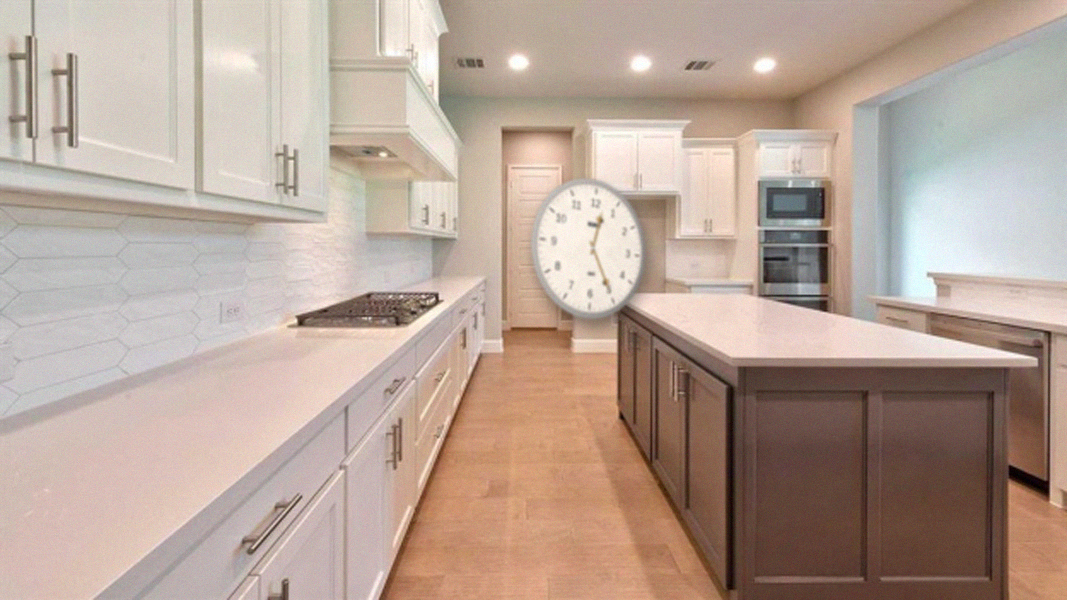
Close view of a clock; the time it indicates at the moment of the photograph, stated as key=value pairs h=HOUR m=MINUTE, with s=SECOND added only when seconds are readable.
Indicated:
h=12 m=25
